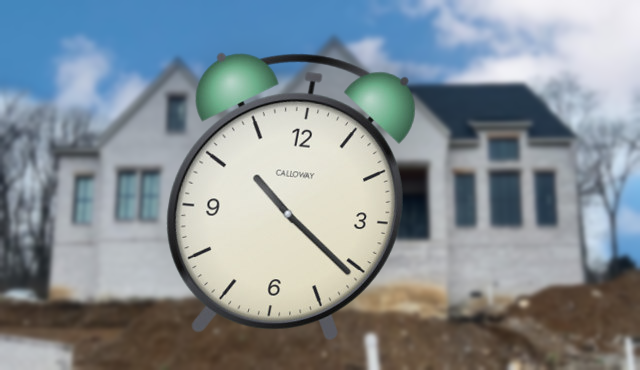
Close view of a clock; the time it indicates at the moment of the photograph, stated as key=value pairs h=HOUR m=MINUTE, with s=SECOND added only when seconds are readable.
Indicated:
h=10 m=21
